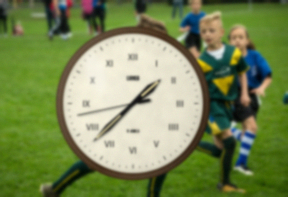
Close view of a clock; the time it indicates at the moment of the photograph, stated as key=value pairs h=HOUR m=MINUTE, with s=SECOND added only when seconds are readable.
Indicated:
h=1 m=37 s=43
